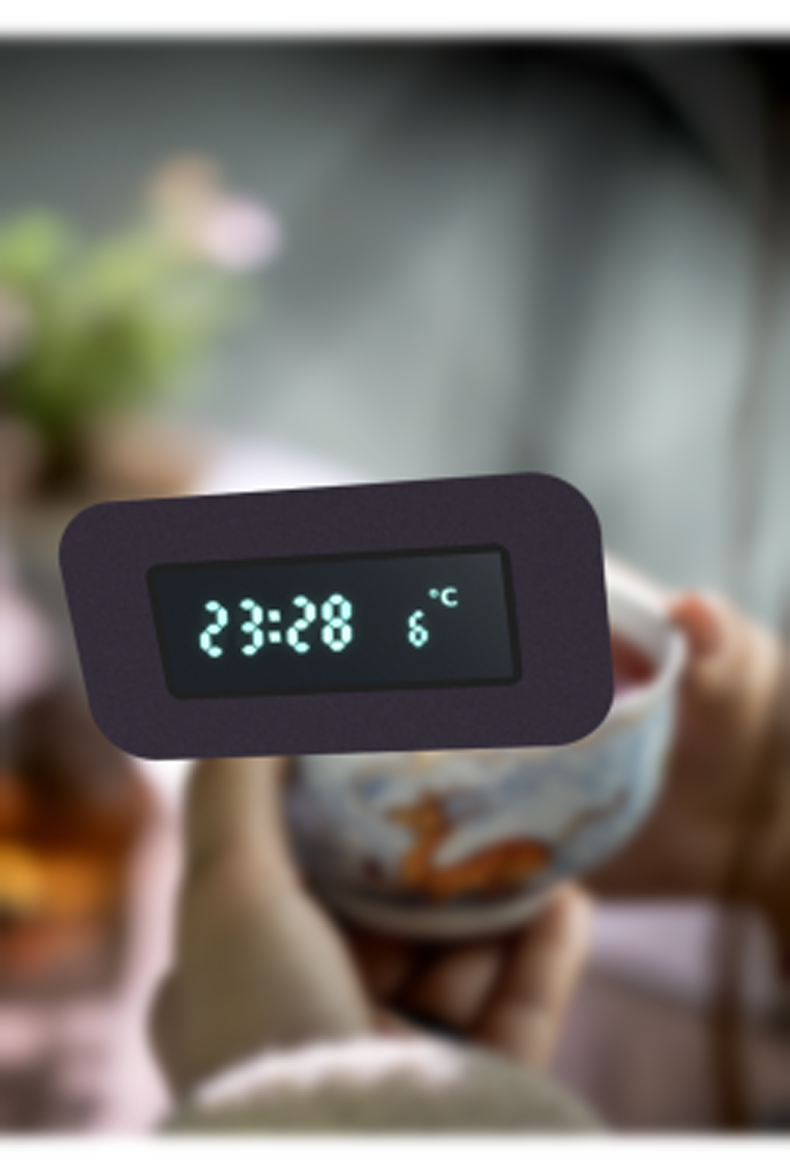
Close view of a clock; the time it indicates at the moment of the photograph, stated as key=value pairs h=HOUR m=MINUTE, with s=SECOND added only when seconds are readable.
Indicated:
h=23 m=28
